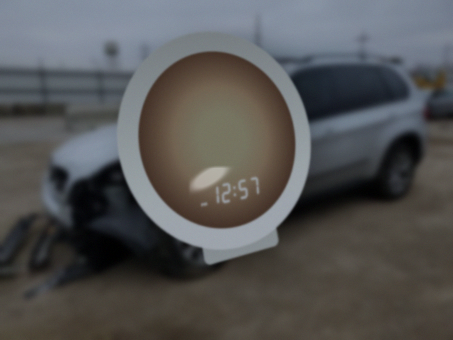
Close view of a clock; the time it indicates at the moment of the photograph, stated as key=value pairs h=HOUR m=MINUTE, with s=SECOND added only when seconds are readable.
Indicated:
h=12 m=57
